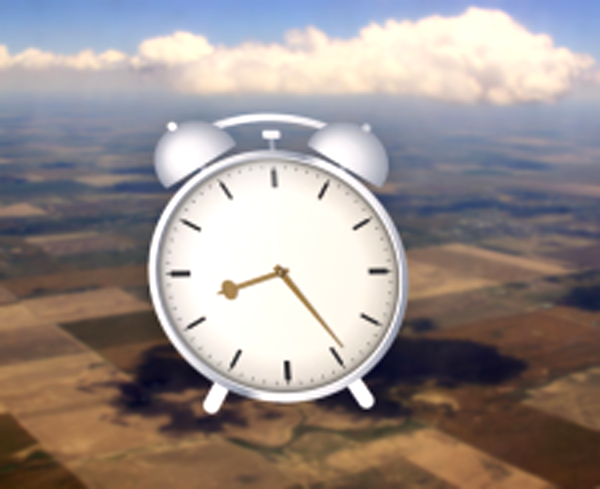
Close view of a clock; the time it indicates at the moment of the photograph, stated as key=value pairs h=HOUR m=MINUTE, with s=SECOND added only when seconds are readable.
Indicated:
h=8 m=24
